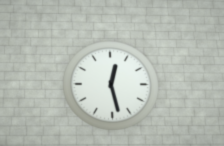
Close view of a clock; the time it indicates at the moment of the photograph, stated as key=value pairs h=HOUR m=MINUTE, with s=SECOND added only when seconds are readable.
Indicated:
h=12 m=28
